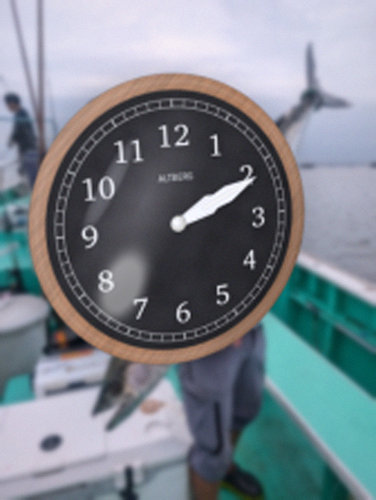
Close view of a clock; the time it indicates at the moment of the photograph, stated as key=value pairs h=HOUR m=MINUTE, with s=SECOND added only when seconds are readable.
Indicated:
h=2 m=11
